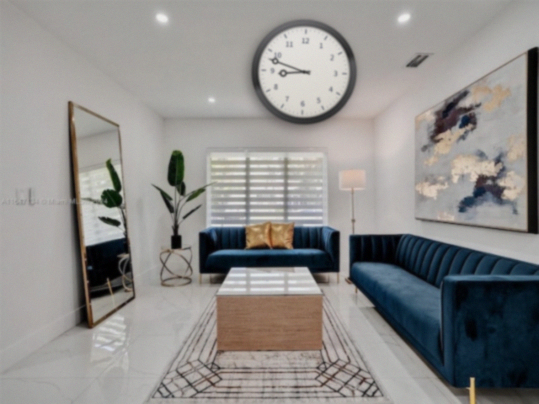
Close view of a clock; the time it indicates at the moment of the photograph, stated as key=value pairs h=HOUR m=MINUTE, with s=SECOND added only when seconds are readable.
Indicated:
h=8 m=48
